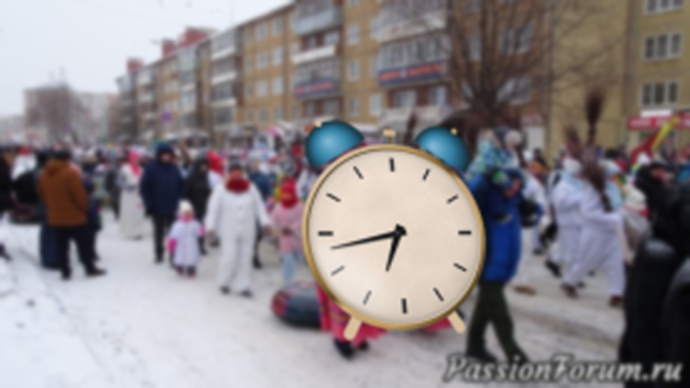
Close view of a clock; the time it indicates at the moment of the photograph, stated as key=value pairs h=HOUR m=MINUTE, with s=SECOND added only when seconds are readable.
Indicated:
h=6 m=43
